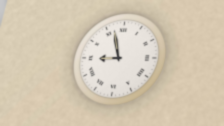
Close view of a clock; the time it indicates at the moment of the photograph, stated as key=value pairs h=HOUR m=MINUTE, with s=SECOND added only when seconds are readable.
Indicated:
h=8 m=57
